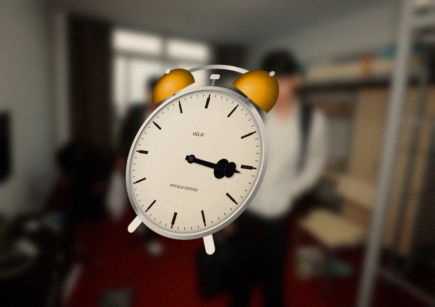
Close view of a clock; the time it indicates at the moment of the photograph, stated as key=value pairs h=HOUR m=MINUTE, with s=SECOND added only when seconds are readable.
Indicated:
h=3 m=16
